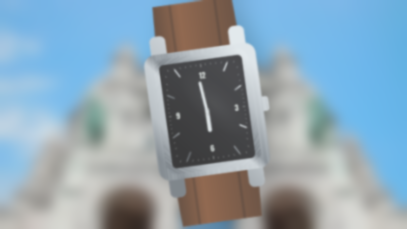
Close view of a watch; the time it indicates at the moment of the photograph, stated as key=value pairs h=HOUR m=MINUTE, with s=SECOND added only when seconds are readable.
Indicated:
h=5 m=59
